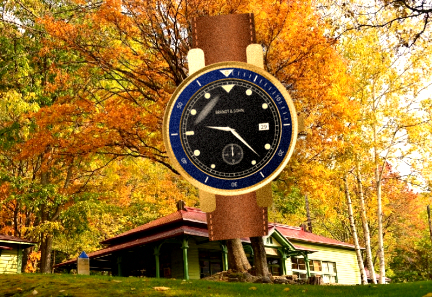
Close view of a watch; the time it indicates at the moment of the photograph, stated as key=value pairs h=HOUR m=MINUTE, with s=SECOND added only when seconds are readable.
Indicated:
h=9 m=23
